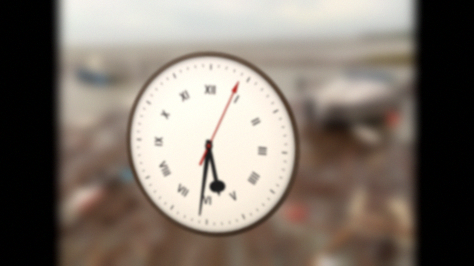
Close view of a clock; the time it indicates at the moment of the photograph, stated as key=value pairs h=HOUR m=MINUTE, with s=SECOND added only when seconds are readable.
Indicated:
h=5 m=31 s=4
